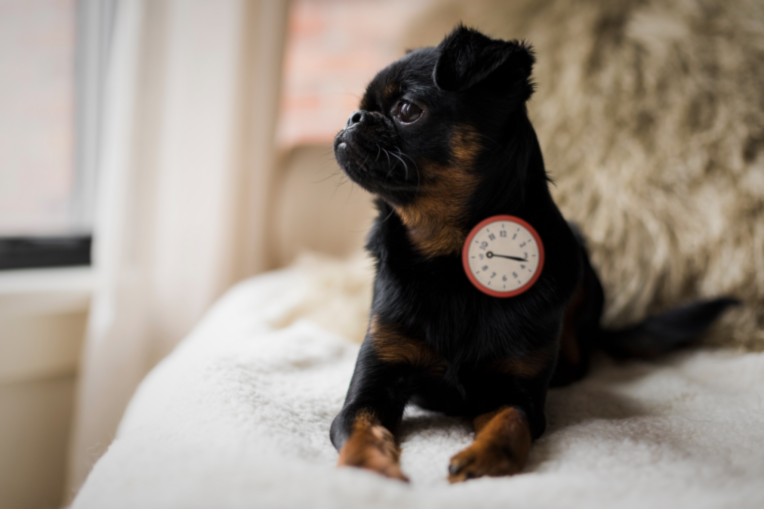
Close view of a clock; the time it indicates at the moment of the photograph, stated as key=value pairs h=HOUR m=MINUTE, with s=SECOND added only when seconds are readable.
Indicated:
h=9 m=17
